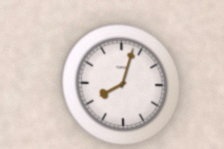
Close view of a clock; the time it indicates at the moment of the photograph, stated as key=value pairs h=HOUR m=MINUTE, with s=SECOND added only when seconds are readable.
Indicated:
h=8 m=3
